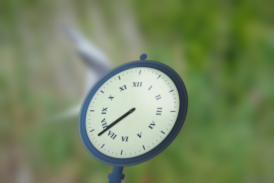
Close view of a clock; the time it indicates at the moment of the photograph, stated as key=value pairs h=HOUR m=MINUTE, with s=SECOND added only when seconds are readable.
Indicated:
h=7 m=38
